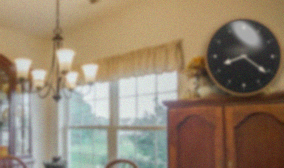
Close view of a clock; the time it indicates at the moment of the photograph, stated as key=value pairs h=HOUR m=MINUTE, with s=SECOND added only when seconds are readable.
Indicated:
h=8 m=21
